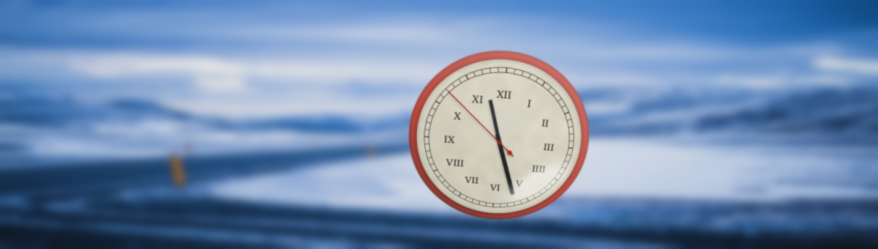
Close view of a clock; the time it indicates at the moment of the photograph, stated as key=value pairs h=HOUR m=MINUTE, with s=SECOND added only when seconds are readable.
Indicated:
h=11 m=26 s=52
